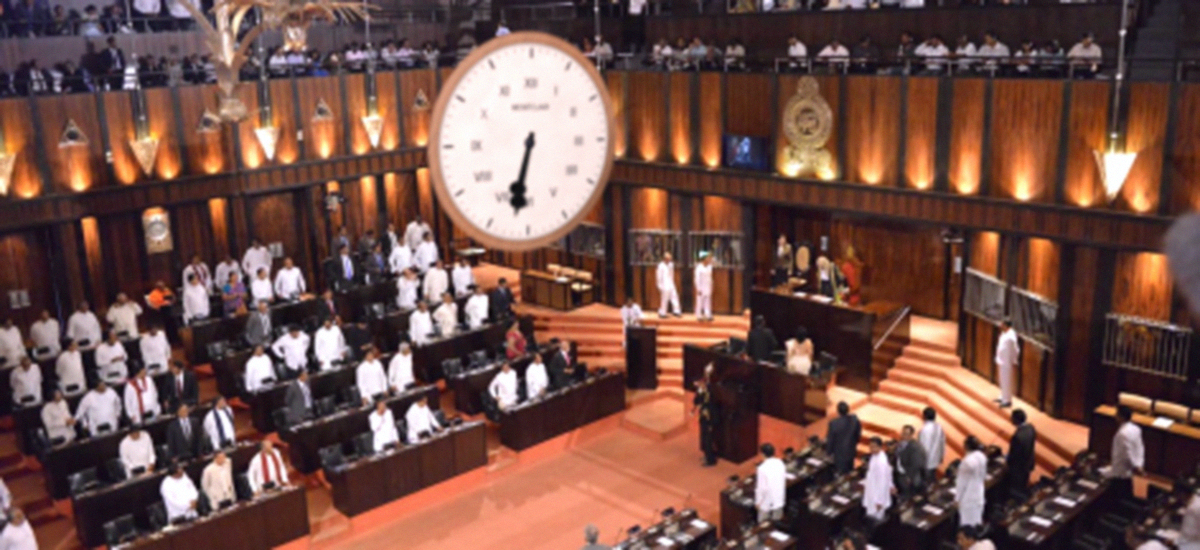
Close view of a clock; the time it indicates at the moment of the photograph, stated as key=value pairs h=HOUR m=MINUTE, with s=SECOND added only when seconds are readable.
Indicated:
h=6 m=32
